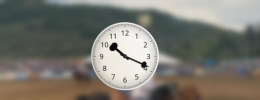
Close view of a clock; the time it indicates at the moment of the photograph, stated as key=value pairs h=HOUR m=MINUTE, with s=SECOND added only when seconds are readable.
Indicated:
h=10 m=19
